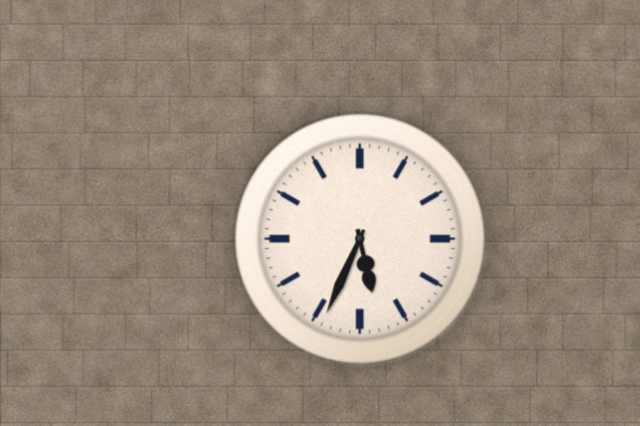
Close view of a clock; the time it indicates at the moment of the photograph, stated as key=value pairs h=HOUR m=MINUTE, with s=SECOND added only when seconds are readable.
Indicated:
h=5 m=34
